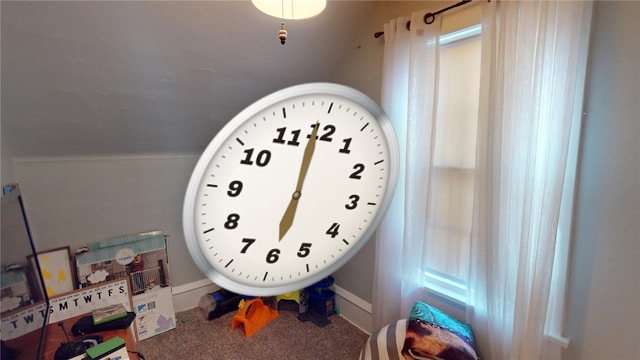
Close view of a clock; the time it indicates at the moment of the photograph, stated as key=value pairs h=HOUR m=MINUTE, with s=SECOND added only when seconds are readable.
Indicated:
h=5 m=59
